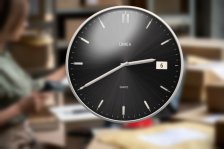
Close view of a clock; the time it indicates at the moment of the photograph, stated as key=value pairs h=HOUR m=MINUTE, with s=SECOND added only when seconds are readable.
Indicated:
h=2 m=40
